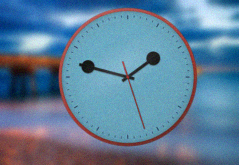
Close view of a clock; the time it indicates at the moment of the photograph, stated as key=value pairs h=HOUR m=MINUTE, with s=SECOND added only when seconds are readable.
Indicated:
h=1 m=47 s=27
